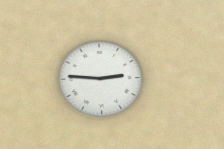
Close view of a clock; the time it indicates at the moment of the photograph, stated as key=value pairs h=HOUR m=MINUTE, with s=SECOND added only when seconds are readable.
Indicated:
h=2 m=46
